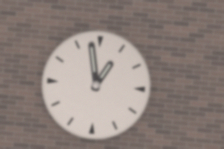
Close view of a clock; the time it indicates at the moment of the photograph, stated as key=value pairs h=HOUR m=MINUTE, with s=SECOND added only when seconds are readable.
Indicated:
h=12 m=58
